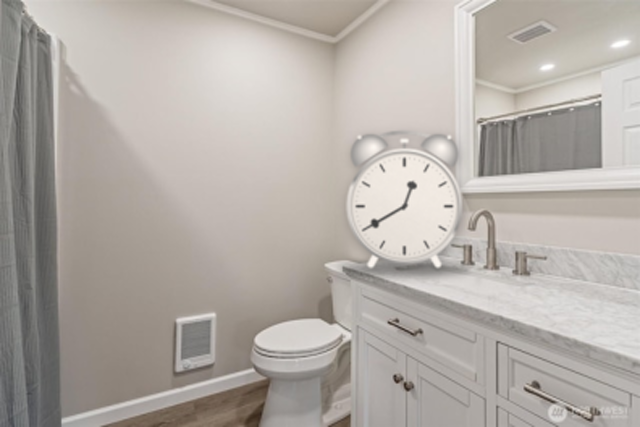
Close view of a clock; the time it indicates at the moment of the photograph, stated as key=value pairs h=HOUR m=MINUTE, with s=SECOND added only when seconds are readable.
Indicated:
h=12 m=40
